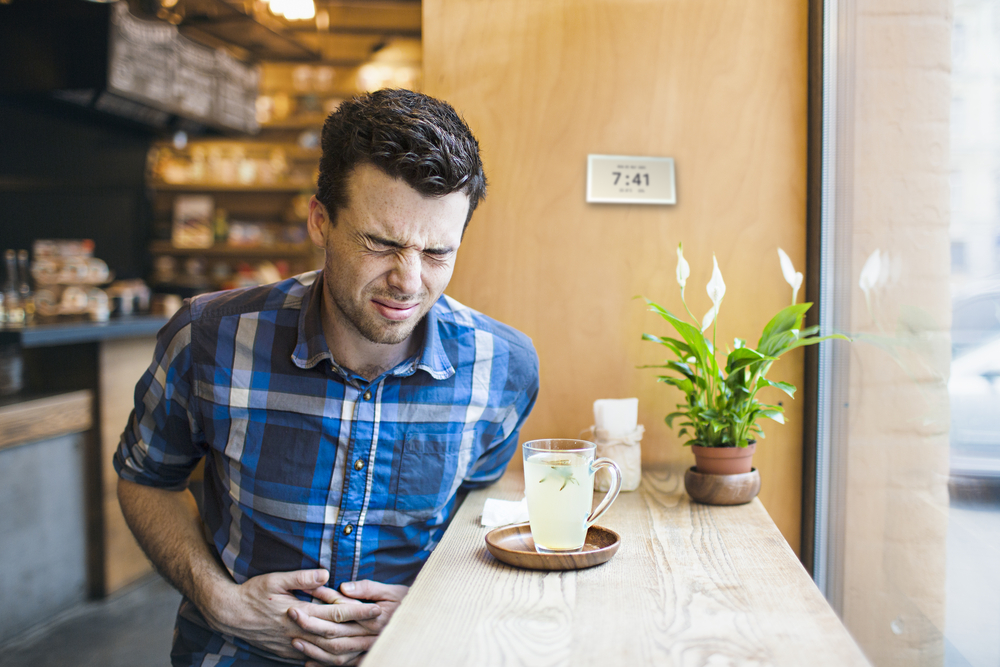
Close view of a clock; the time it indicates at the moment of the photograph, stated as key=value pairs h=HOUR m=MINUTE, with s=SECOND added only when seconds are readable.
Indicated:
h=7 m=41
